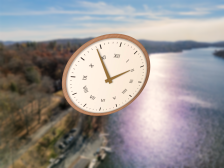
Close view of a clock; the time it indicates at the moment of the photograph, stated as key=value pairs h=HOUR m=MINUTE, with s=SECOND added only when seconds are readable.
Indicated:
h=1 m=54
